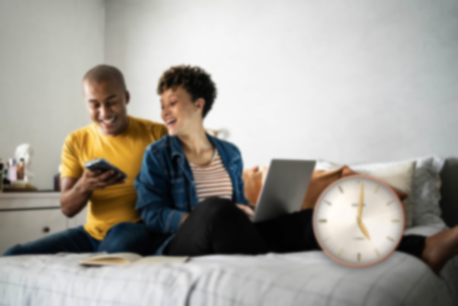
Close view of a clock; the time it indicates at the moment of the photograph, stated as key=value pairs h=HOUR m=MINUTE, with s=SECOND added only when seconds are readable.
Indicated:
h=5 m=1
